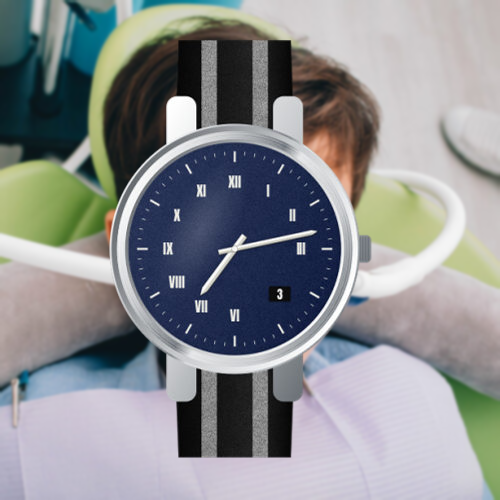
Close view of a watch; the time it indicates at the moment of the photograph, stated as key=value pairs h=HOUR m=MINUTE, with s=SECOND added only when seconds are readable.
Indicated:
h=7 m=13
